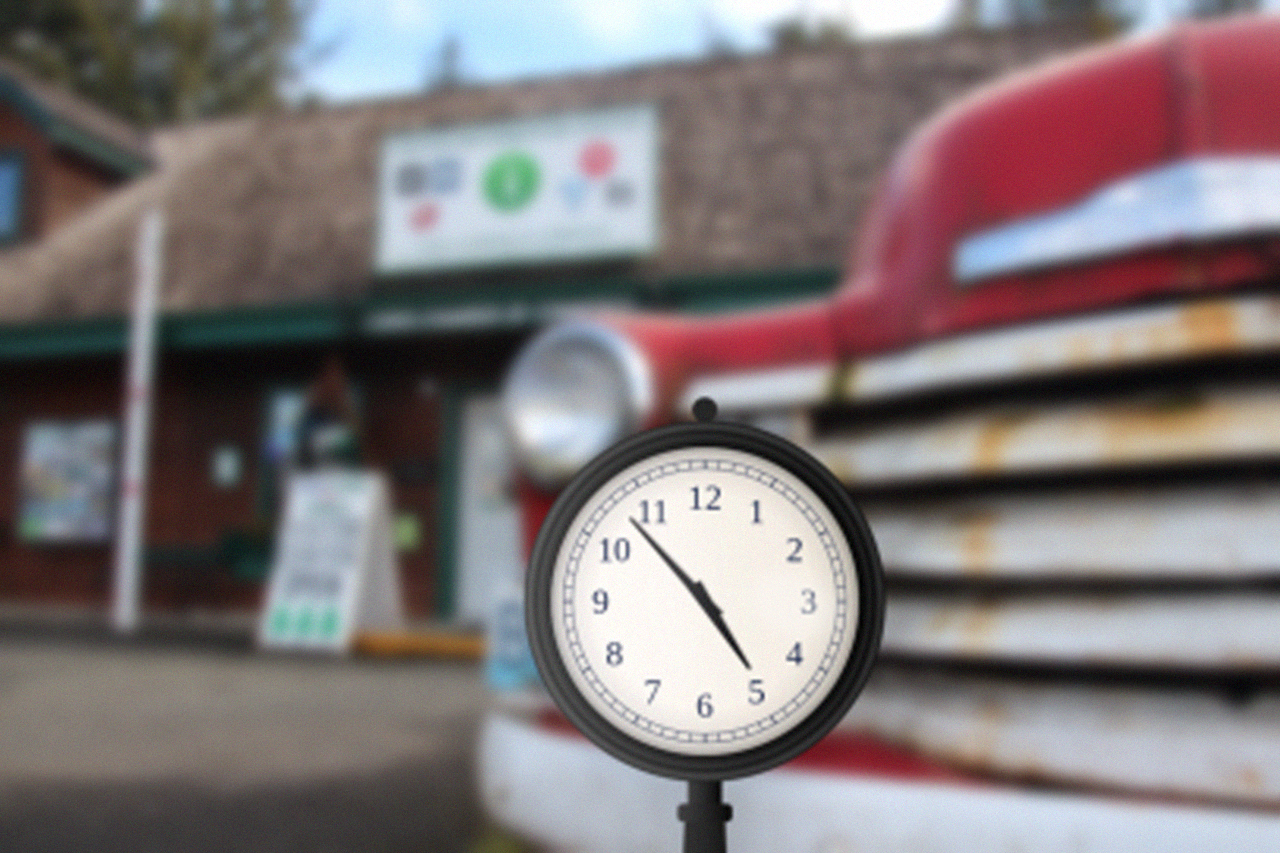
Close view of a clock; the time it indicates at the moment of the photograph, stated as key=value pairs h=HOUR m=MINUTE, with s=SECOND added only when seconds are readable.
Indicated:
h=4 m=53
